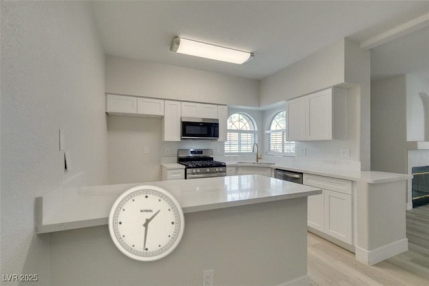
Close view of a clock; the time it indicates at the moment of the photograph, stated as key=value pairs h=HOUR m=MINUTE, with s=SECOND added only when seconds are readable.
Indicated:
h=1 m=31
